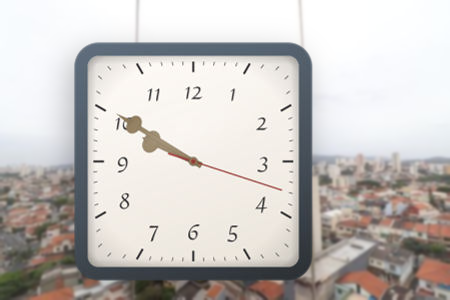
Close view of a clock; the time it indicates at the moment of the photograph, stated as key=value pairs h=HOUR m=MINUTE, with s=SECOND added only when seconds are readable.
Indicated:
h=9 m=50 s=18
